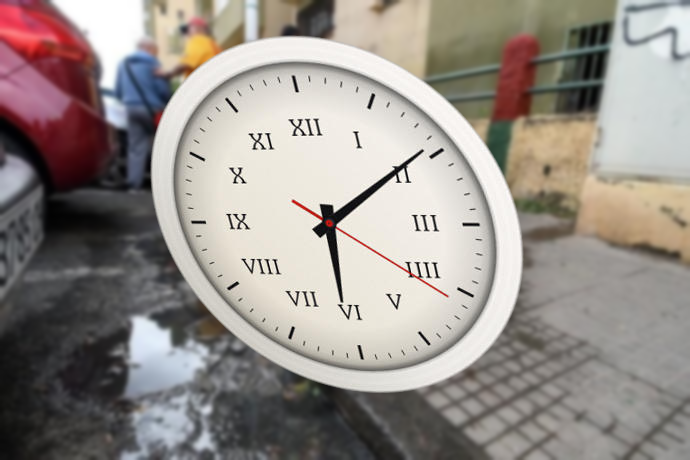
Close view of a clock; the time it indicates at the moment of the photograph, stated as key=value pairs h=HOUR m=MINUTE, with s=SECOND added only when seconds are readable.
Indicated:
h=6 m=9 s=21
